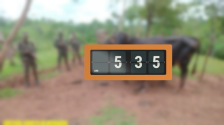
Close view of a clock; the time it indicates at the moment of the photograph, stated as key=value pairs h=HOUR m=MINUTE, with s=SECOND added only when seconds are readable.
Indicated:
h=5 m=35
